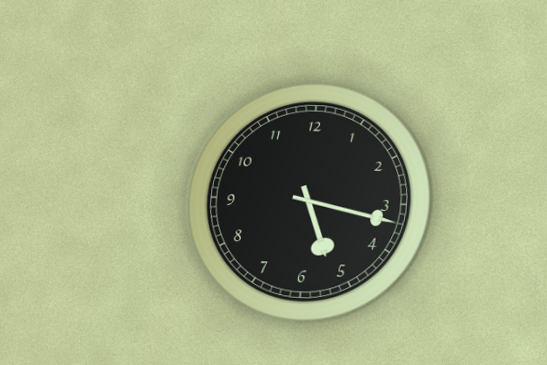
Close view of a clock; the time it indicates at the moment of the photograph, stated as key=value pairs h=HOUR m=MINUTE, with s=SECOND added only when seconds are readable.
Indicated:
h=5 m=17
